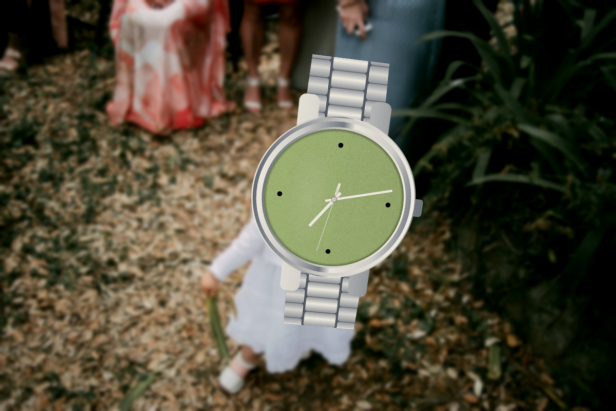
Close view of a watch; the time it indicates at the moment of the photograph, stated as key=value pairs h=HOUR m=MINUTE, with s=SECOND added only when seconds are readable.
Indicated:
h=7 m=12 s=32
